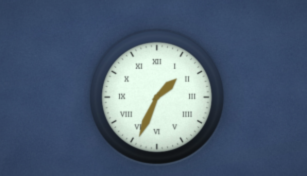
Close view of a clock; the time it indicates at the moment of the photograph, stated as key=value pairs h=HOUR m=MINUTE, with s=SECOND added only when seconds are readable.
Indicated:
h=1 m=34
